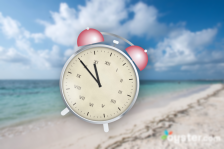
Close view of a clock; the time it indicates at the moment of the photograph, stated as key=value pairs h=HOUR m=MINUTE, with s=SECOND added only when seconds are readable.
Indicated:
h=10 m=50
